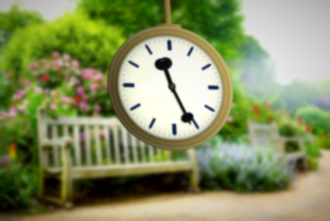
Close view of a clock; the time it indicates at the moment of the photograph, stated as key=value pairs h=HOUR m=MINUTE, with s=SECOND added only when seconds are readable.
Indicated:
h=11 m=26
